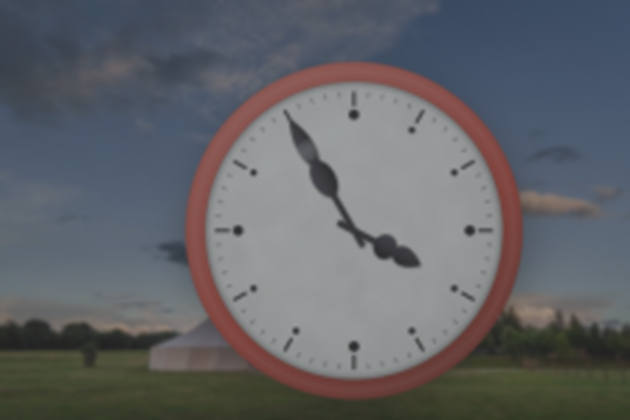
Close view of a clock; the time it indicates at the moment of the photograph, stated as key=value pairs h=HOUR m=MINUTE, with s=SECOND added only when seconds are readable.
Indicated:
h=3 m=55
